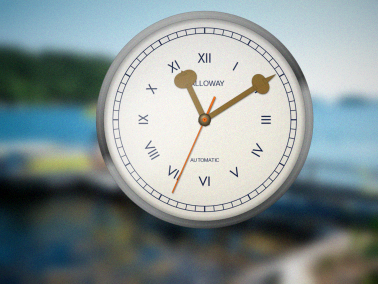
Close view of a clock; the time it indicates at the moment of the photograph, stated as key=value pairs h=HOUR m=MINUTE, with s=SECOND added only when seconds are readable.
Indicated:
h=11 m=9 s=34
